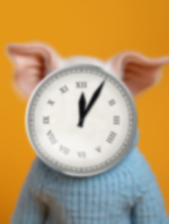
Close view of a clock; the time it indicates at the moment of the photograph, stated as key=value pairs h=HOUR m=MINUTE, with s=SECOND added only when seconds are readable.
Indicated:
h=12 m=5
